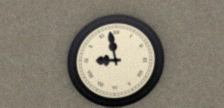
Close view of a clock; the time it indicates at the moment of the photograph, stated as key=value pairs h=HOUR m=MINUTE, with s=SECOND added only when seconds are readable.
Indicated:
h=8 m=58
